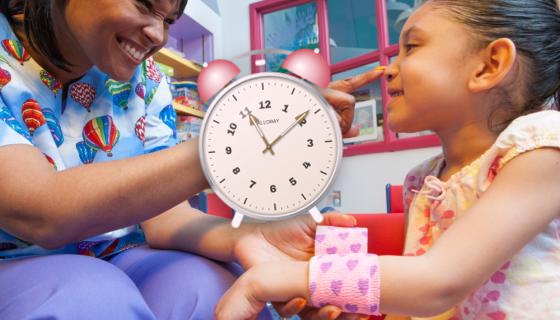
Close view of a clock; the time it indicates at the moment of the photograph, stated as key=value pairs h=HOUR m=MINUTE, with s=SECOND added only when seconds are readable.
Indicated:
h=11 m=9
